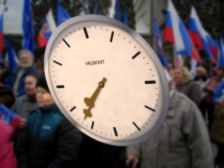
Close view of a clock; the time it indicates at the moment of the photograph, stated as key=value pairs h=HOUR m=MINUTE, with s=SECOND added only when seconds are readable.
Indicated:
h=7 m=37
